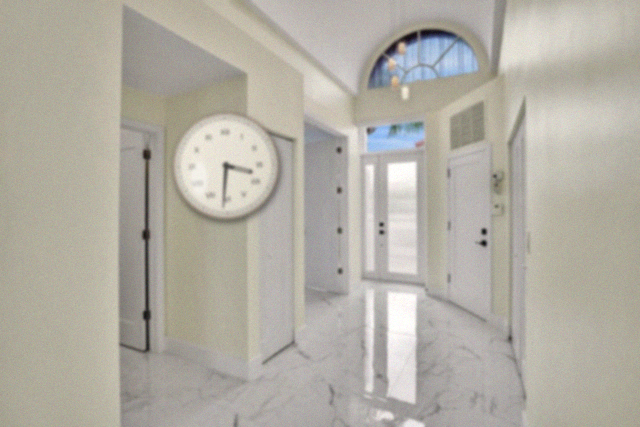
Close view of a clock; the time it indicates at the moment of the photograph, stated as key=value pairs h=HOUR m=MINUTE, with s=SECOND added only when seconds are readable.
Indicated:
h=3 m=31
